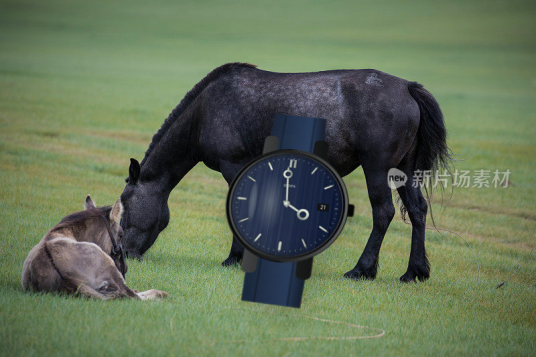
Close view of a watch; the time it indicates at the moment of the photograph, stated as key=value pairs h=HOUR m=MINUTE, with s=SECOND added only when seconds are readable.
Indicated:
h=3 m=59
